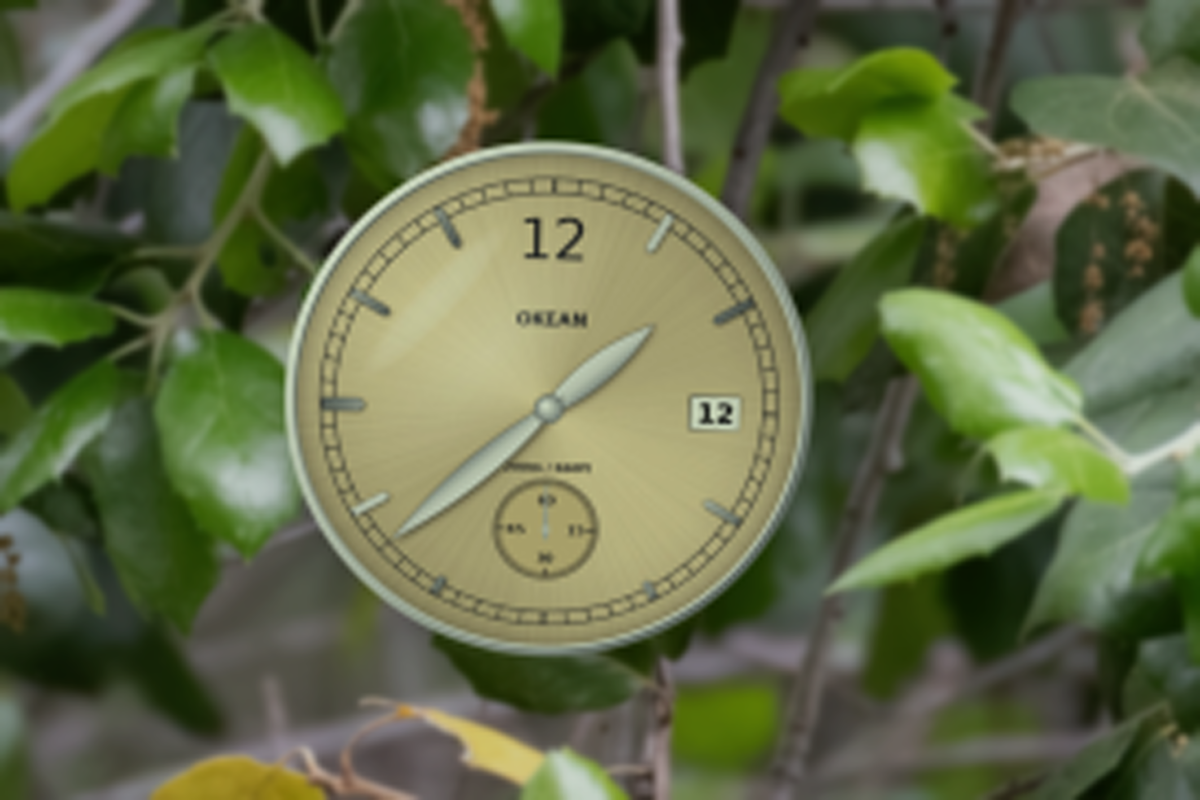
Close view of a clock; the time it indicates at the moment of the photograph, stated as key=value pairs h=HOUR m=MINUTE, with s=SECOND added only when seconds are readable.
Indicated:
h=1 m=38
